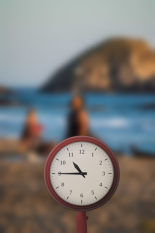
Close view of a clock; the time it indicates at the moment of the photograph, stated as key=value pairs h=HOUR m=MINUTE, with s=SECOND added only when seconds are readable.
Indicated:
h=10 m=45
